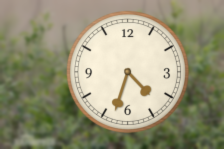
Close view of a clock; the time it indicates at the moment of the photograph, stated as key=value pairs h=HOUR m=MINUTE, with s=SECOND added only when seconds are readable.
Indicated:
h=4 m=33
